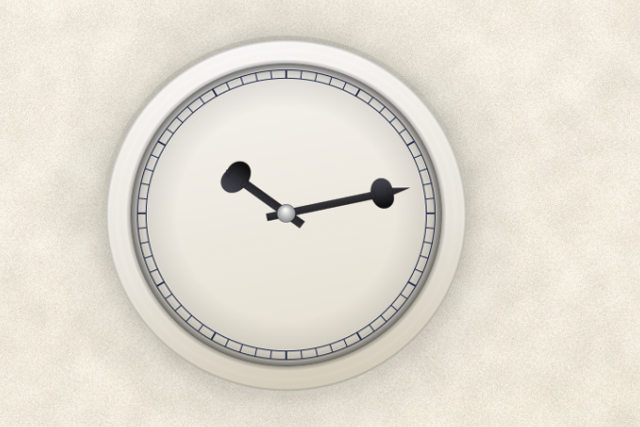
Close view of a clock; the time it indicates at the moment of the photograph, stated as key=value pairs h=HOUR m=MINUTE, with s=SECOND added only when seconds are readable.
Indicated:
h=10 m=13
